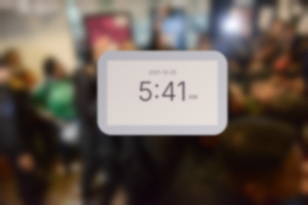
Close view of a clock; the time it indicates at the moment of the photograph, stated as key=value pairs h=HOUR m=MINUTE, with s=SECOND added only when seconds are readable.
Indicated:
h=5 m=41
